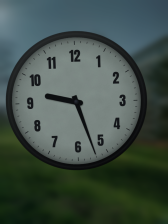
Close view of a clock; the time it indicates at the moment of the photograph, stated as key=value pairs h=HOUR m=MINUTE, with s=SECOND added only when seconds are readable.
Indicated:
h=9 m=27
